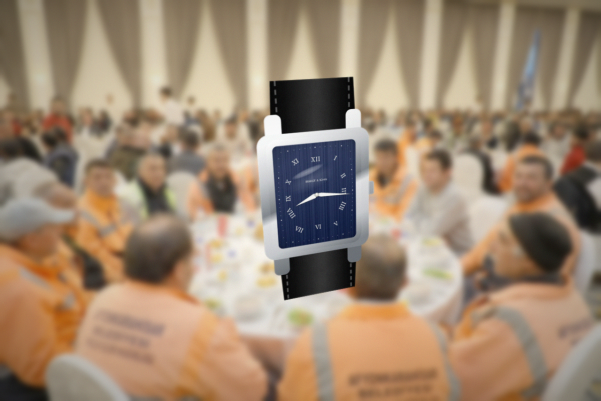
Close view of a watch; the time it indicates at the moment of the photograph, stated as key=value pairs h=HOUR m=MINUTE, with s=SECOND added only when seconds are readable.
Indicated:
h=8 m=16
